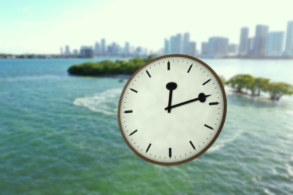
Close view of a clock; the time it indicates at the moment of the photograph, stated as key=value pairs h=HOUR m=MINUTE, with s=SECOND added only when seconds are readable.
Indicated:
h=12 m=13
